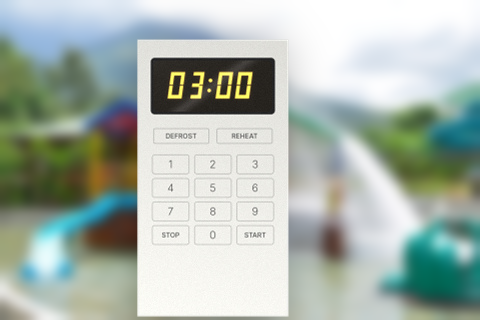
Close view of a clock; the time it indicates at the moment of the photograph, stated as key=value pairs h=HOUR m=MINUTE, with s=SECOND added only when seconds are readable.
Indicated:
h=3 m=0
